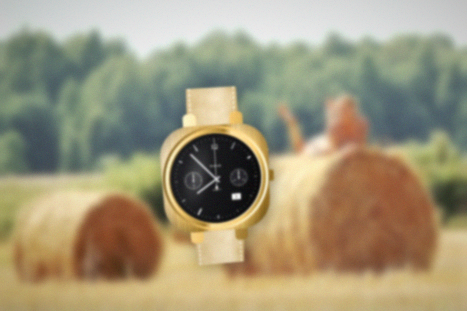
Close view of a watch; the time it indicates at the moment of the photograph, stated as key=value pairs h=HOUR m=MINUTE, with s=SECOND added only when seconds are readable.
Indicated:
h=7 m=53
